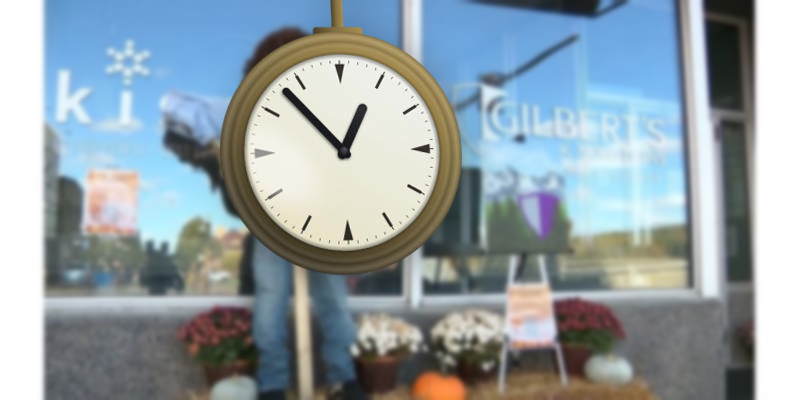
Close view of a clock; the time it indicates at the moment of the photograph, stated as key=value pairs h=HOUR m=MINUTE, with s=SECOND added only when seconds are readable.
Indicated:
h=12 m=53
